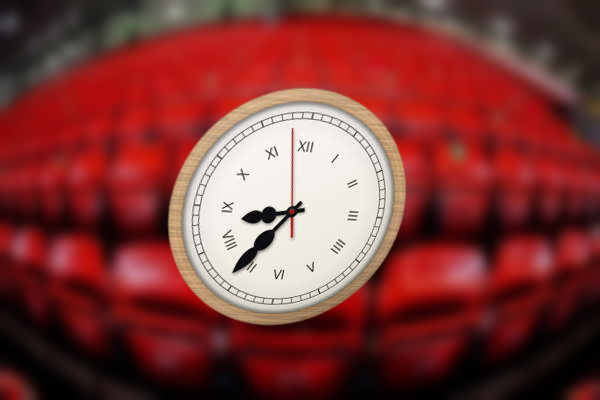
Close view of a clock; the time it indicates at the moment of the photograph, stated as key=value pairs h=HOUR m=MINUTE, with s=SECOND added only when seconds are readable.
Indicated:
h=8 m=35 s=58
